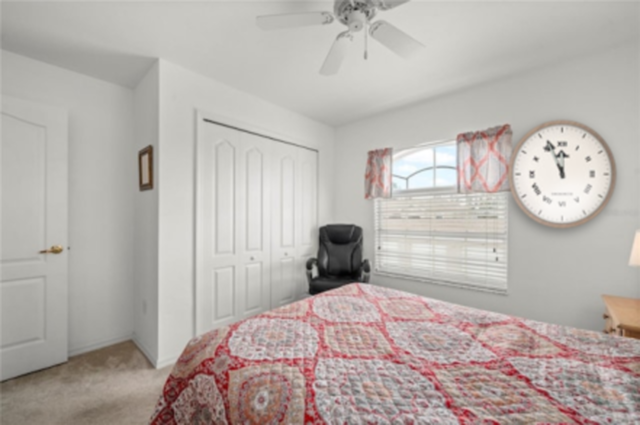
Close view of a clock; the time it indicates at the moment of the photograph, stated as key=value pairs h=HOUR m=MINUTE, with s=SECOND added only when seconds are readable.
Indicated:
h=11 m=56
